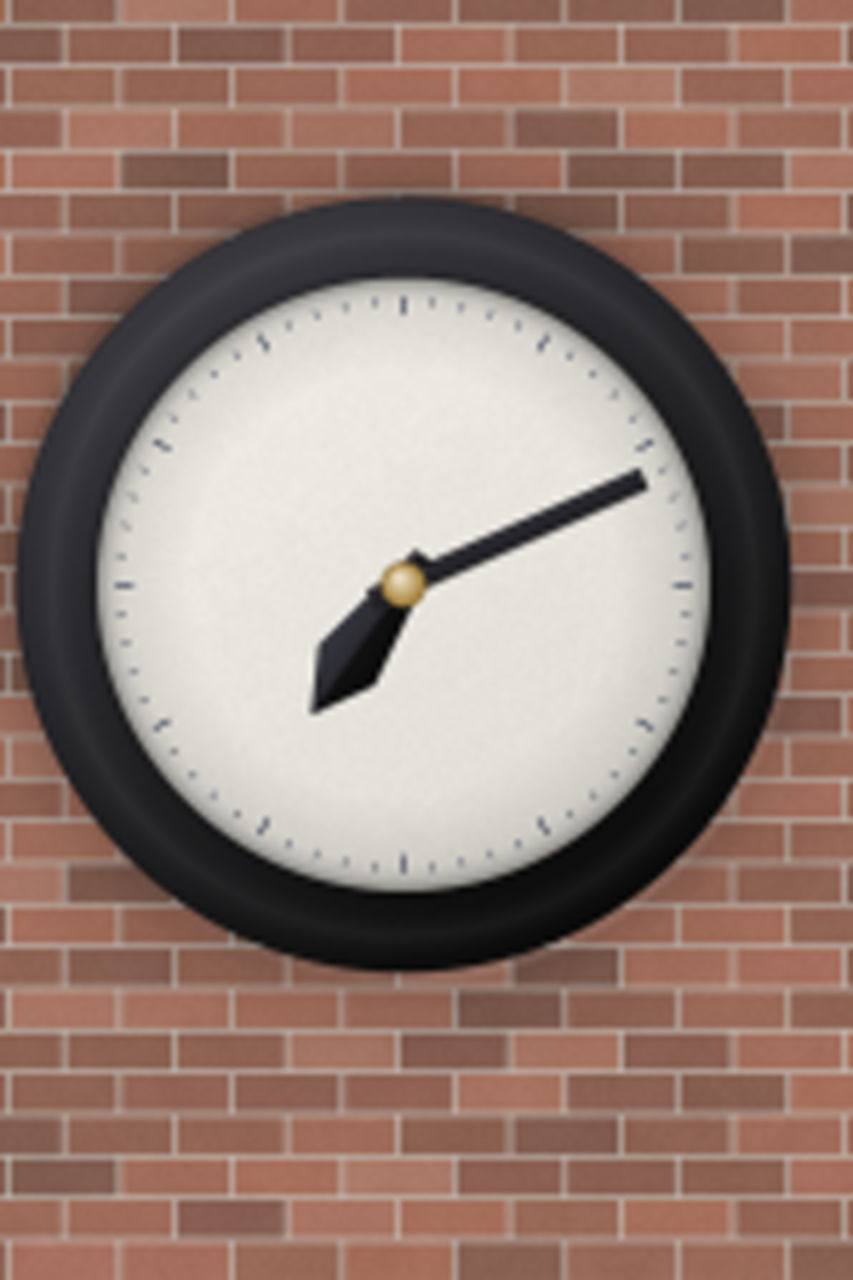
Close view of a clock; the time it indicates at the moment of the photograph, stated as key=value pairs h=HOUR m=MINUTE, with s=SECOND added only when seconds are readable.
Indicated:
h=7 m=11
